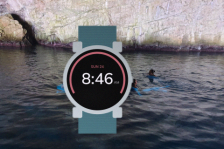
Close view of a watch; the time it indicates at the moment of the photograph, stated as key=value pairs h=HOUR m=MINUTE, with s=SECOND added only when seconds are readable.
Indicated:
h=8 m=46
